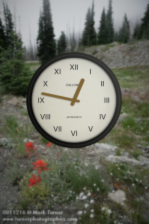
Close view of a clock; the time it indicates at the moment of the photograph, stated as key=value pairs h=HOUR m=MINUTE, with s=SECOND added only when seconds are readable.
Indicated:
h=12 m=47
